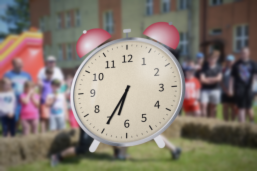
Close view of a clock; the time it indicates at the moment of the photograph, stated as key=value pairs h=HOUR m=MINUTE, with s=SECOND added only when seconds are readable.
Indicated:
h=6 m=35
